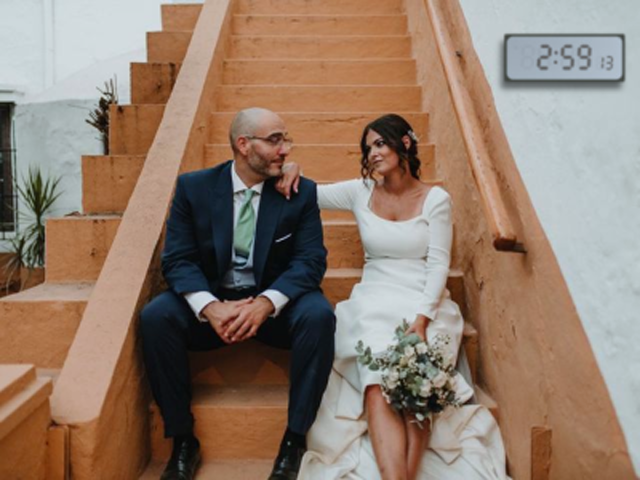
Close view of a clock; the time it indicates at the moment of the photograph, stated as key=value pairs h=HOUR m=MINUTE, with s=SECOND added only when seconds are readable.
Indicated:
h=2 m=59 s=13
